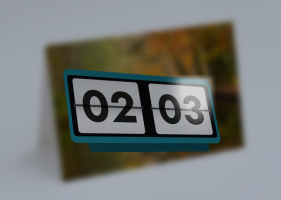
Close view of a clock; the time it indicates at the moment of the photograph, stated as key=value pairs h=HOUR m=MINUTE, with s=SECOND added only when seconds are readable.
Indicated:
h=2 m=3
